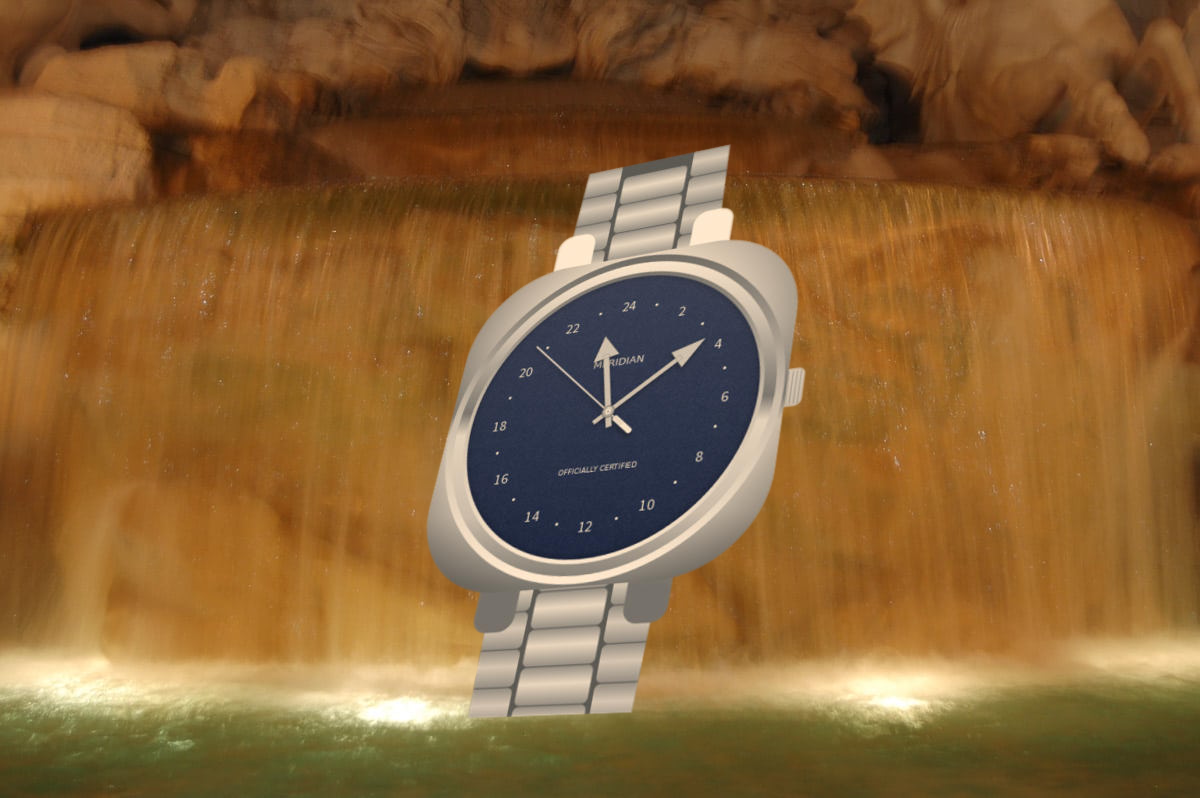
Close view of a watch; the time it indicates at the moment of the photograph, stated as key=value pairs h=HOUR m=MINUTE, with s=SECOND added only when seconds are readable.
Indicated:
h=23 m=8 s=52
